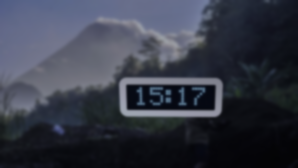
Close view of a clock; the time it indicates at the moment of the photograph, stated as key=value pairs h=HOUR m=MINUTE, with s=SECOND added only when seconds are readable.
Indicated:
h=15 m=17
